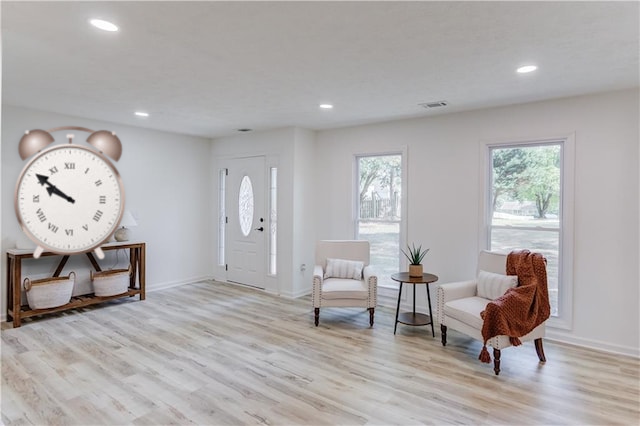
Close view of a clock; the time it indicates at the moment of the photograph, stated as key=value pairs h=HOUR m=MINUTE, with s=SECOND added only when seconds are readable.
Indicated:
h=9 m=51
